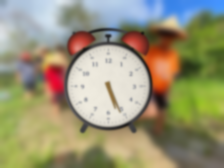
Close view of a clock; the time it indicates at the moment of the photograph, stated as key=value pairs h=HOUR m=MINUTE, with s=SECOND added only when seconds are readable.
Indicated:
h=5 m=26
